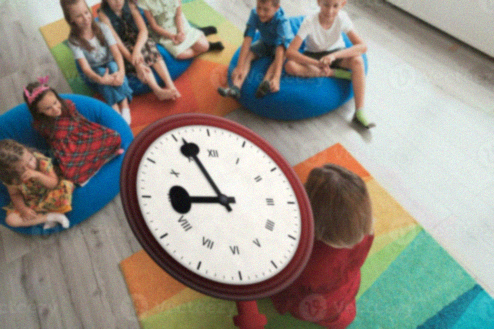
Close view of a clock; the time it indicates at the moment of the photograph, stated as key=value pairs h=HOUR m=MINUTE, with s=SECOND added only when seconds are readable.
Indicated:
h=8 m=56
